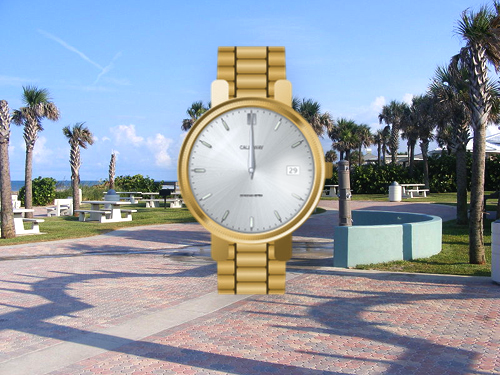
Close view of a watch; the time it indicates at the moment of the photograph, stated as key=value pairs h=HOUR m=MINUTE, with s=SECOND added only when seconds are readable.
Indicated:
h=12 m=0
